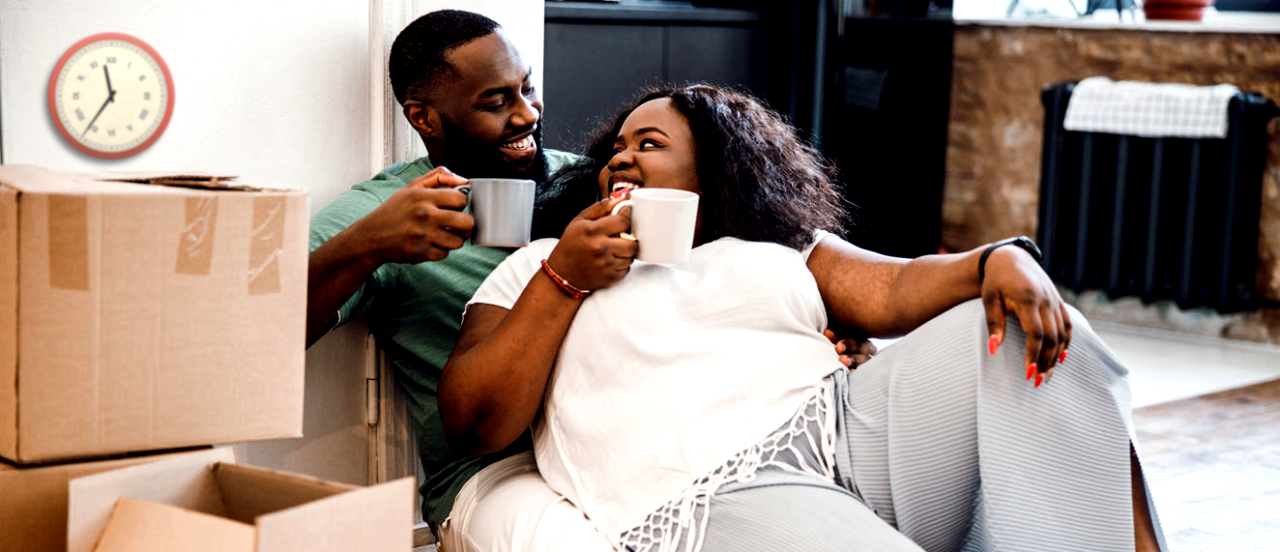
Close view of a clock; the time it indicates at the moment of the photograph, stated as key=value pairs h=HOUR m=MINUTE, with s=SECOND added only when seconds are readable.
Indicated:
h=11 m=36
